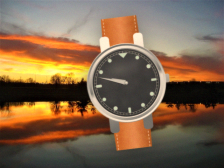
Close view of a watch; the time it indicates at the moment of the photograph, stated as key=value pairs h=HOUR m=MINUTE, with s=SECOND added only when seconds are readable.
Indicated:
h=9 m=48
